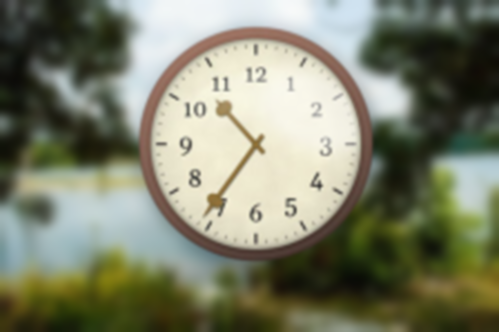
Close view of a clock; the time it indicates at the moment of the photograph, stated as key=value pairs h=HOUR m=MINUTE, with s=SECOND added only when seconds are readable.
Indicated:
h=10 m=36
